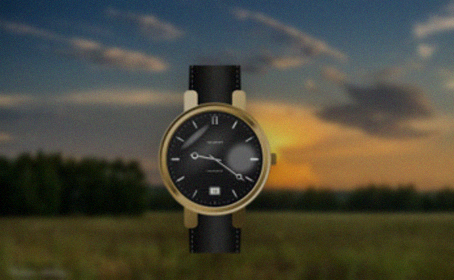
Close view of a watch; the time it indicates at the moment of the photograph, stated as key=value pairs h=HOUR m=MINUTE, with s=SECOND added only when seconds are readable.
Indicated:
h=9 m=21
